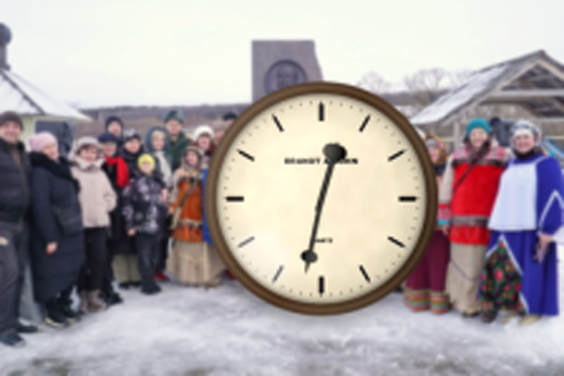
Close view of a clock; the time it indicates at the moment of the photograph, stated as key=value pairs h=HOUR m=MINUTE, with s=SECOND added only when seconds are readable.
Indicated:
h=12 m=32
